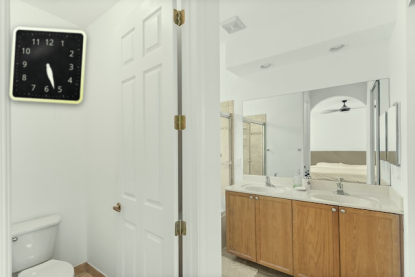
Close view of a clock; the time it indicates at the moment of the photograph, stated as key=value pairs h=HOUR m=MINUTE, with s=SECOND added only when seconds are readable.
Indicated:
h=5 m=27
